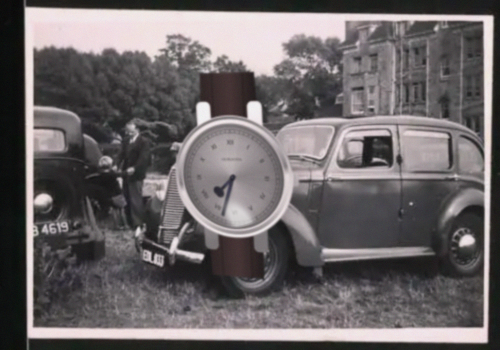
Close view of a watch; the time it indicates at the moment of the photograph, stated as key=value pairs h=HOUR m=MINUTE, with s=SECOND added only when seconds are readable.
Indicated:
h=7 m=33
